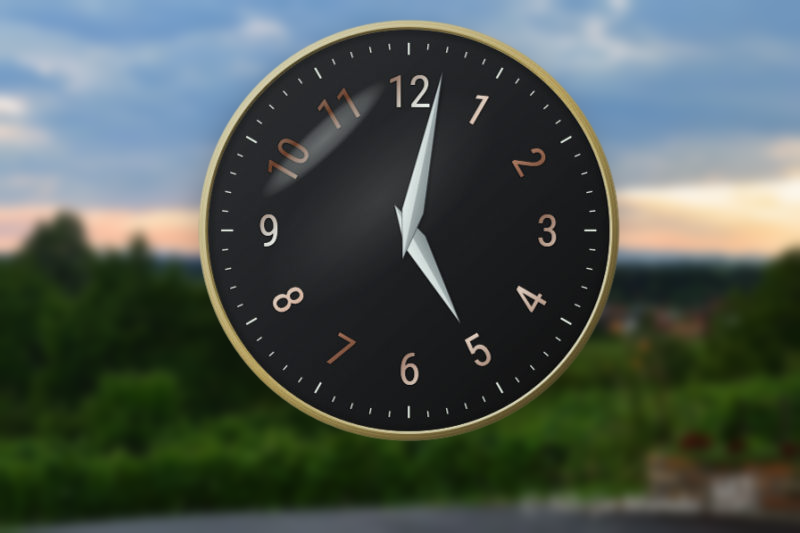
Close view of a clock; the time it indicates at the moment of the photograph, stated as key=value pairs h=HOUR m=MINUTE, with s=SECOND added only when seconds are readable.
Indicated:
h=5 m=2
